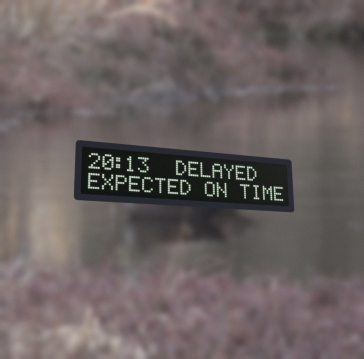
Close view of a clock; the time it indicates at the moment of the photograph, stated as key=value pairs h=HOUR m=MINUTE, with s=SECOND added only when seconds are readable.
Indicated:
h=20 m=13
